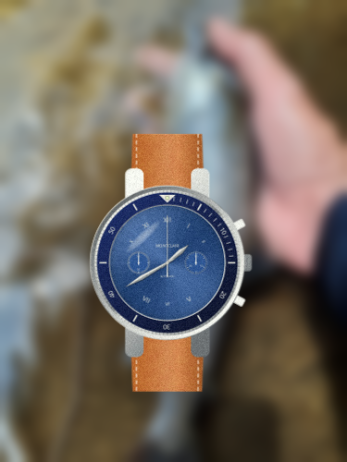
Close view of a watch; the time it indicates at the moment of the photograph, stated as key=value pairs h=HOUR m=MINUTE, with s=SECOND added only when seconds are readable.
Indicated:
h=1 m=40
